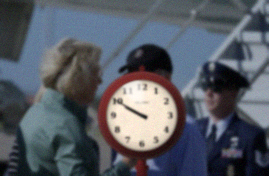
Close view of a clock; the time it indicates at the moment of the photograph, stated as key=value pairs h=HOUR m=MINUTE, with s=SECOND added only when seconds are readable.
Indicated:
h=9 m=50
